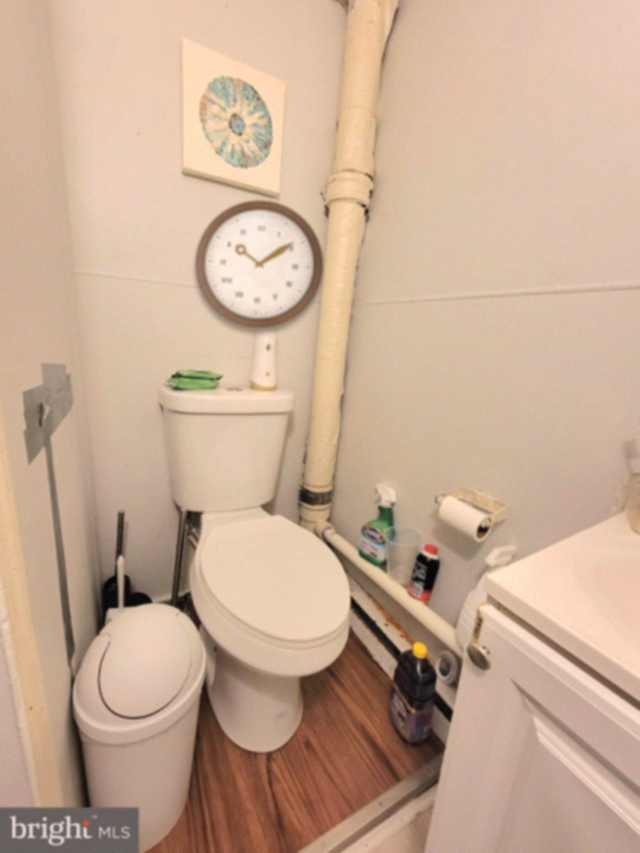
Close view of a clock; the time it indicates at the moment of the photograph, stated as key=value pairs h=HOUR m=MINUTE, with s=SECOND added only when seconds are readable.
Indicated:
h=10 m=9
